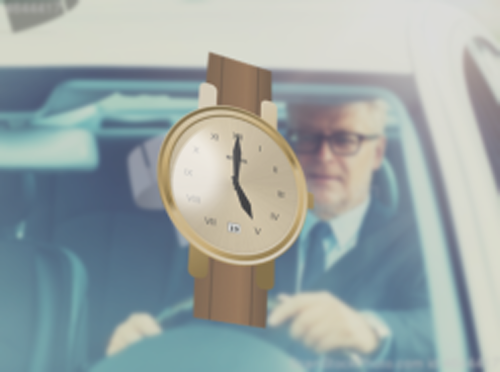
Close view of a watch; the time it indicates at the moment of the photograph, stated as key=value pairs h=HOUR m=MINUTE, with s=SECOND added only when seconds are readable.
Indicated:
h=5 m=0
